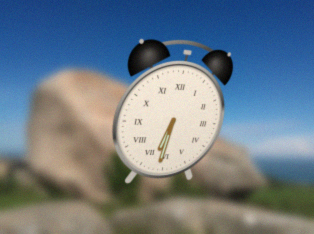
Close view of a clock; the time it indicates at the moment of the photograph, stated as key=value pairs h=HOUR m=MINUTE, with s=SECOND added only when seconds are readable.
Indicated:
h=6 m=31
